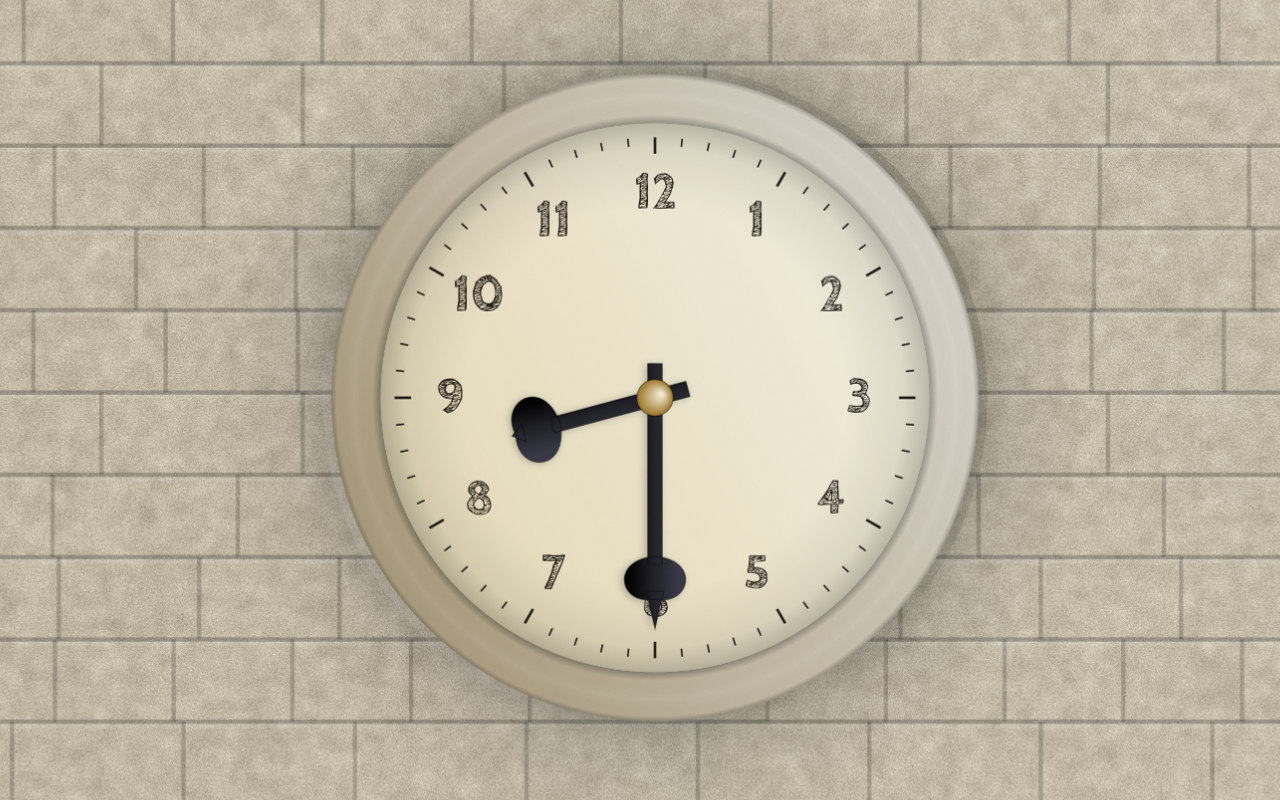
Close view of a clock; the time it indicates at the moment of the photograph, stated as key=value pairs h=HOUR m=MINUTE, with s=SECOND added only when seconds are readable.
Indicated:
h=8 m=30
